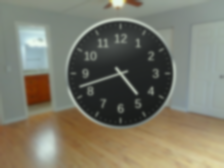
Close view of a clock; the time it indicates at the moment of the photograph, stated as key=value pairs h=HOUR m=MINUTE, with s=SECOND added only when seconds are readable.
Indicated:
h=4 m=42
